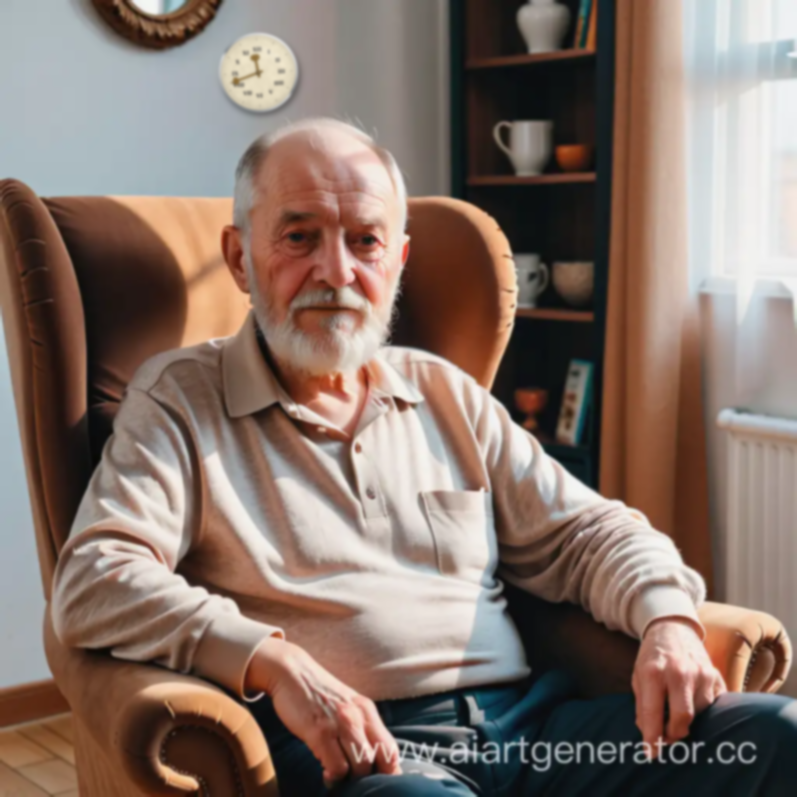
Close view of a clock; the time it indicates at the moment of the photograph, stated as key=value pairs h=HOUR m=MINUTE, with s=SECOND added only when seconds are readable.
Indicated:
h=11 m=42
